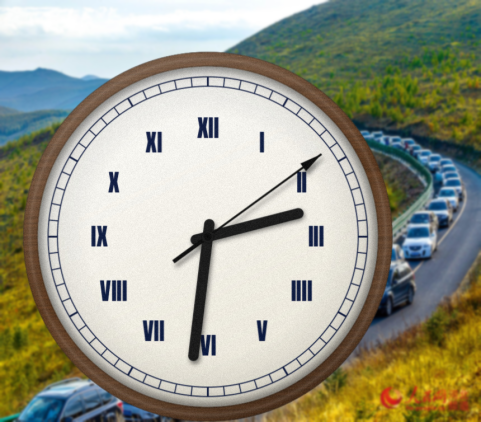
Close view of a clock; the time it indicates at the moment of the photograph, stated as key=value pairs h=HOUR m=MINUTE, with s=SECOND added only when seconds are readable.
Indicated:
h=2 m=31 s=9
